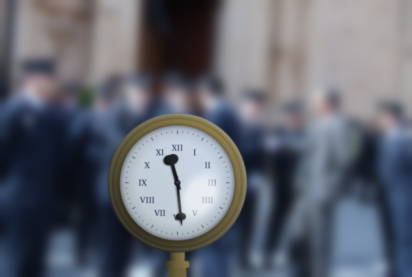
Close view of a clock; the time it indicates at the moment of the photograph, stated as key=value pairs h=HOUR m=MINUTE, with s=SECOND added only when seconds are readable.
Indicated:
h=11 m=29
